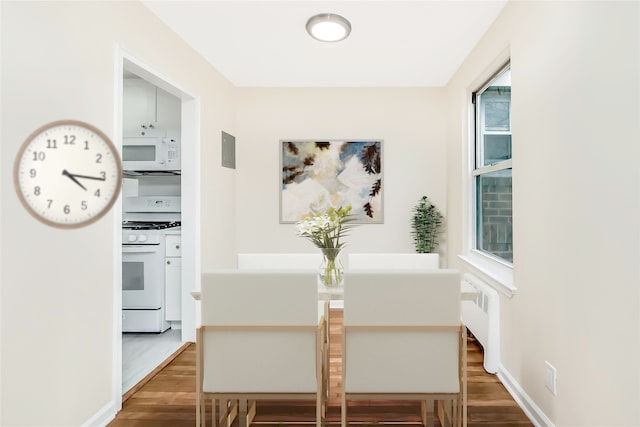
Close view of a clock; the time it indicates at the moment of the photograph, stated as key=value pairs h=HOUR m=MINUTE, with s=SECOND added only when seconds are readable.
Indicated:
h=4 m=16
